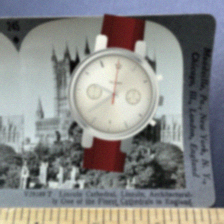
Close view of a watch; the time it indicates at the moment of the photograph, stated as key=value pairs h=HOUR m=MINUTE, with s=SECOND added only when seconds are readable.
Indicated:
h=9 m=38
